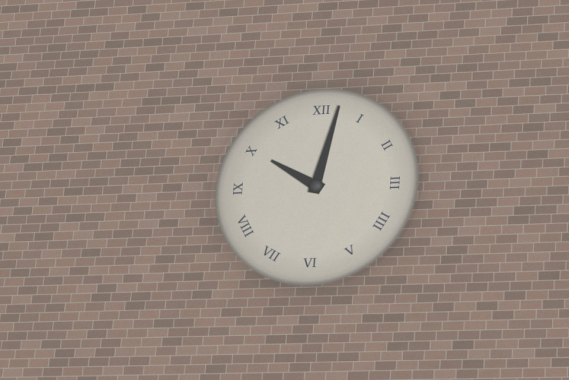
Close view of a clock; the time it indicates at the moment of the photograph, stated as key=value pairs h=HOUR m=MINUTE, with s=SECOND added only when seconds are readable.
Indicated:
h=10 m=2
